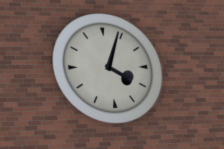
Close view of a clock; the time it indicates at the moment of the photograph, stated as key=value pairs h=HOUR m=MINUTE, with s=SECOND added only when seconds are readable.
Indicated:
h=4 m=4
